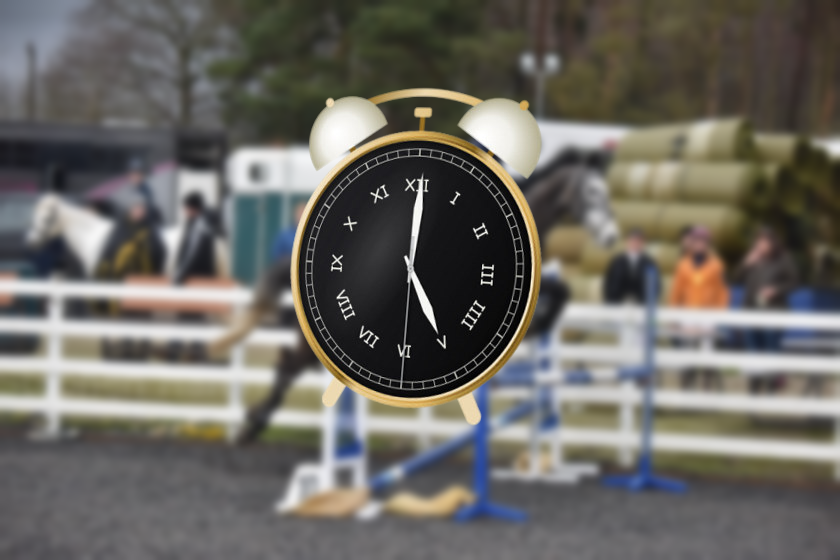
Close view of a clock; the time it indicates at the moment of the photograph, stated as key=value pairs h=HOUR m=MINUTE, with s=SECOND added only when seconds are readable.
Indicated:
h=5 m=0 s=30
